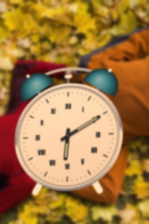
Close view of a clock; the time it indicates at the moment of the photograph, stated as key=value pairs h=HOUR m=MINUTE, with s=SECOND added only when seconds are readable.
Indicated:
h=6 m=10
